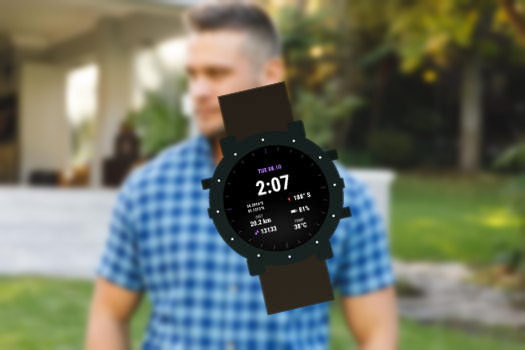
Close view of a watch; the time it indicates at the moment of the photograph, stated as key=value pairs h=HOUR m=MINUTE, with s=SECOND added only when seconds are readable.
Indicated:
h=2 m=7
